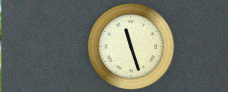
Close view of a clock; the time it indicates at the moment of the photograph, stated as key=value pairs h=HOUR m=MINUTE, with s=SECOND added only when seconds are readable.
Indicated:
h=11 m=27
